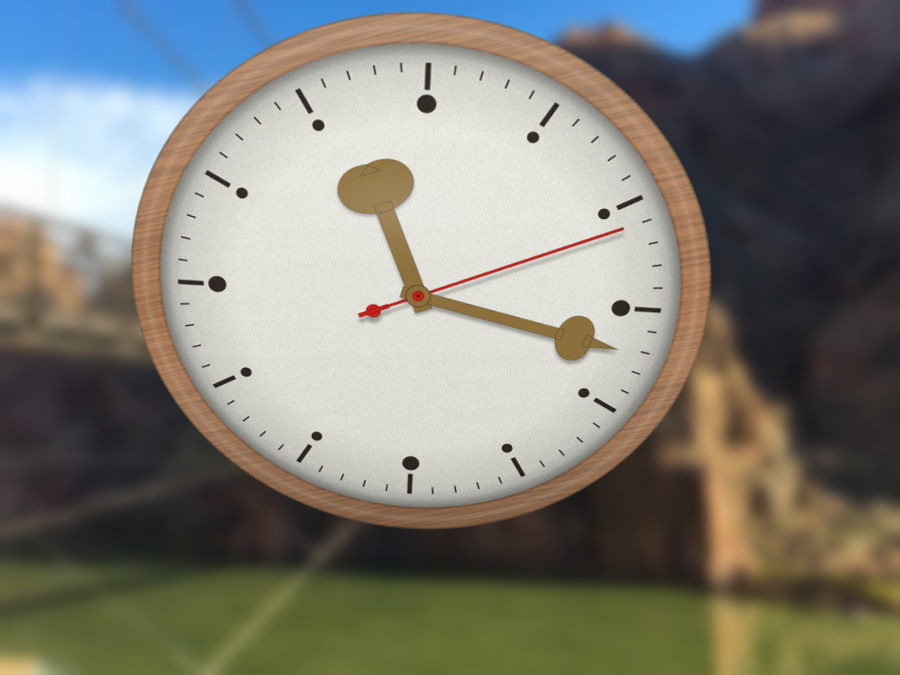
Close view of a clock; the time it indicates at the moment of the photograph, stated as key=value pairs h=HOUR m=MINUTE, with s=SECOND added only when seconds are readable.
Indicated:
h=11 m=17 s=11
